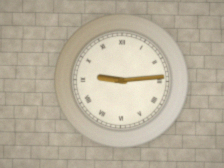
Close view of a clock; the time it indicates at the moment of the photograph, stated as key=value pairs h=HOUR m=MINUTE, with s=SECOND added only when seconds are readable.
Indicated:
h=9 m=14
